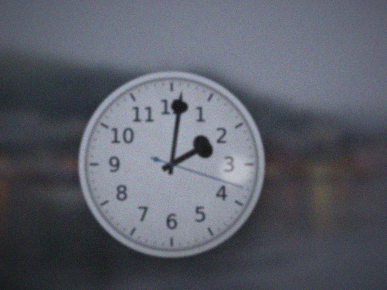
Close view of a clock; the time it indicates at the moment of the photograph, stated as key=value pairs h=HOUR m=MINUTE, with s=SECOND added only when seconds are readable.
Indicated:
h=2 m=1 s=18
